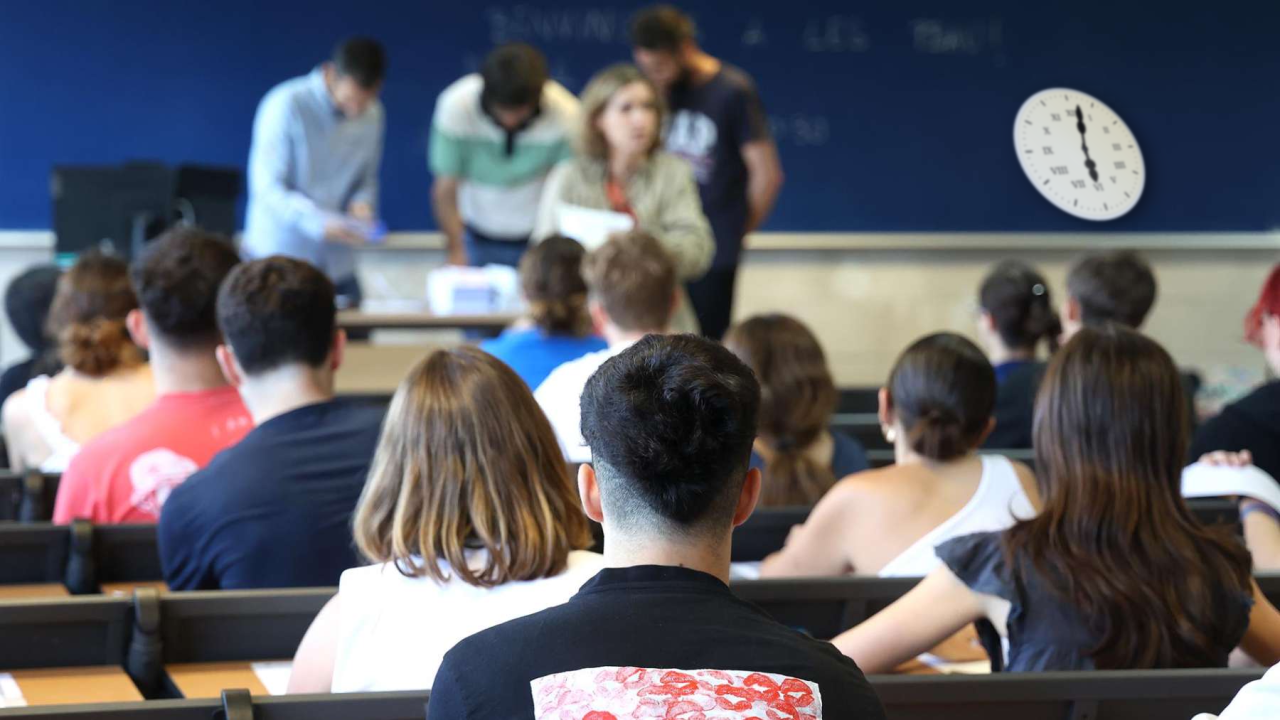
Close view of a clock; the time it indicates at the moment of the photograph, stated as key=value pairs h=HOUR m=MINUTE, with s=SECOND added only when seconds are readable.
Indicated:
h=6 m=2
